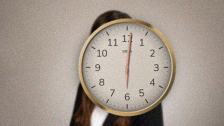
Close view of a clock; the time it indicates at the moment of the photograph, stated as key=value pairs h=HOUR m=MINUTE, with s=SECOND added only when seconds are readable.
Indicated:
h=6 m=1
